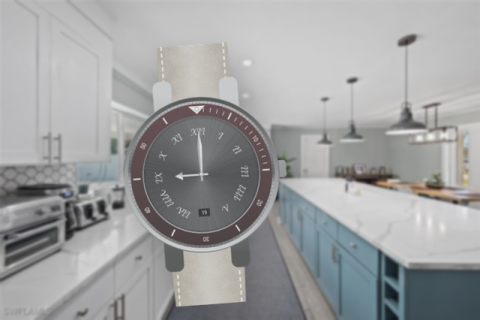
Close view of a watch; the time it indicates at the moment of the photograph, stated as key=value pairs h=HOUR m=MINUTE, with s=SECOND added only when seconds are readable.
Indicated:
h=9 m=0
